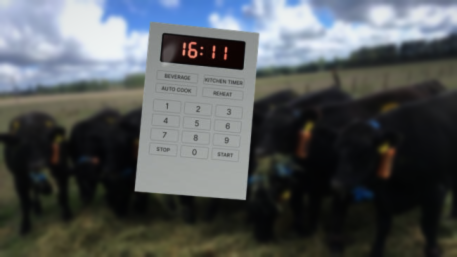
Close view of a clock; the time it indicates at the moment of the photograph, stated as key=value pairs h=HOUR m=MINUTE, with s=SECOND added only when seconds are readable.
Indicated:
h=16 m=11
